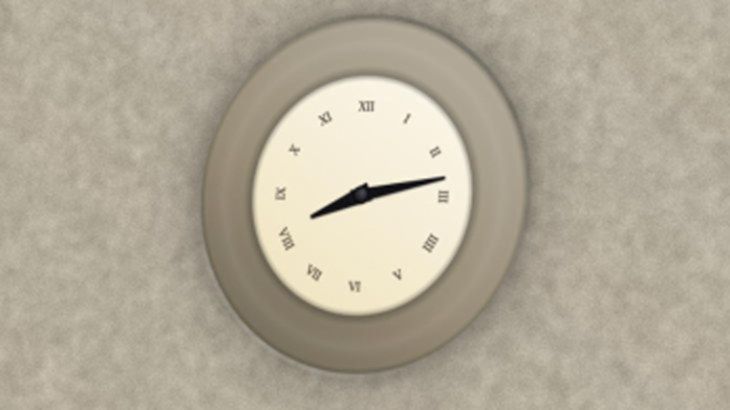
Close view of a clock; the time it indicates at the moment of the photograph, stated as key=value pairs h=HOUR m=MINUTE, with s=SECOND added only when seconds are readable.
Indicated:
h=8 m=13
